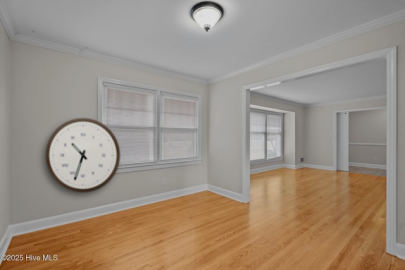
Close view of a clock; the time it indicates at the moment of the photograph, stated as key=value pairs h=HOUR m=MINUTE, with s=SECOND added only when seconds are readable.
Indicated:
h=10 m=33
